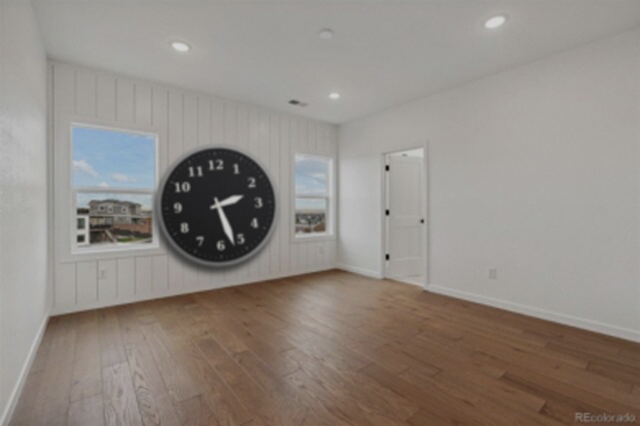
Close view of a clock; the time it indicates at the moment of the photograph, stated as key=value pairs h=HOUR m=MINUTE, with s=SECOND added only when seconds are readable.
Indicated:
h=2 m=27
